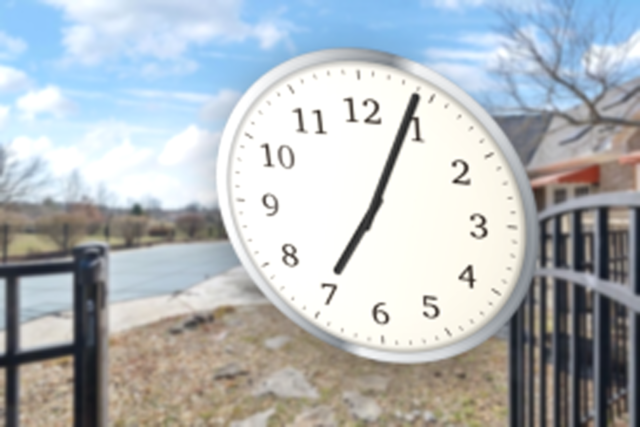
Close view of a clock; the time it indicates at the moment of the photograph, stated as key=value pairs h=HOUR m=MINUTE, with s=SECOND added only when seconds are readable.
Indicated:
h=7 m=4
